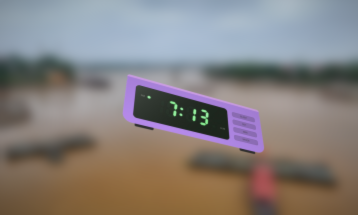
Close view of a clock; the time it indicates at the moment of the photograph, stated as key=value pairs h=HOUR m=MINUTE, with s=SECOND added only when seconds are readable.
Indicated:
h=7 m=13
